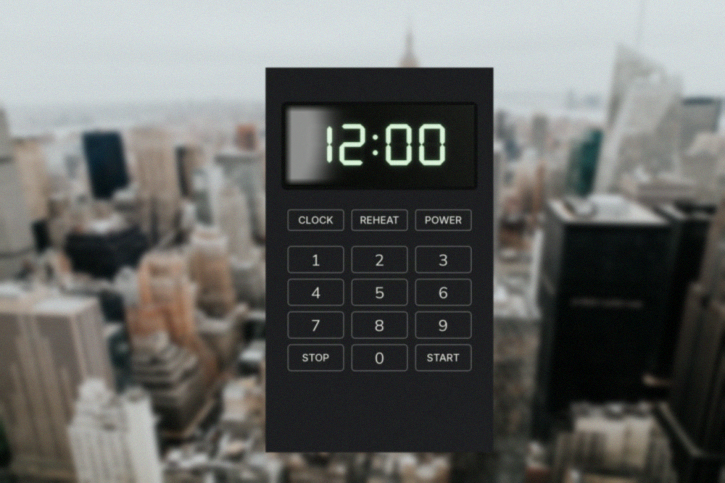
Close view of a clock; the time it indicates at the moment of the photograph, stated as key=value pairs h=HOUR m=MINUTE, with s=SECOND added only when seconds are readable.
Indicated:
h=12 m=0
